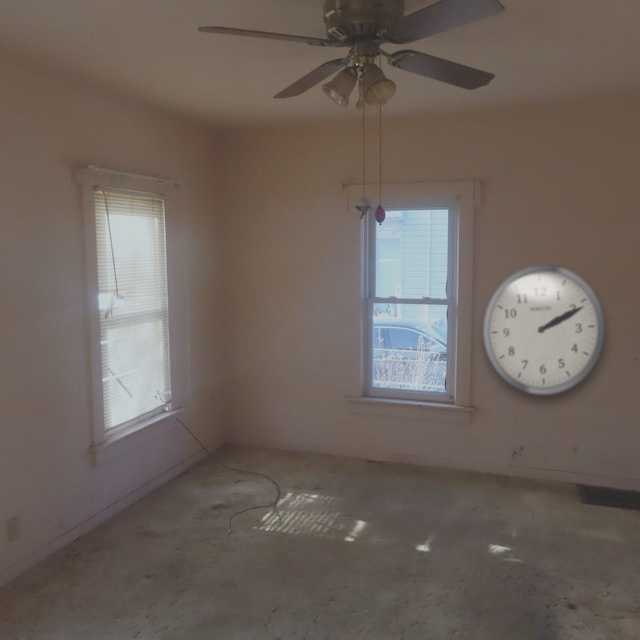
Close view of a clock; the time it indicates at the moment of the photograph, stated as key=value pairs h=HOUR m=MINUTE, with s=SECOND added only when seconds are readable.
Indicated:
h=2 m=11
